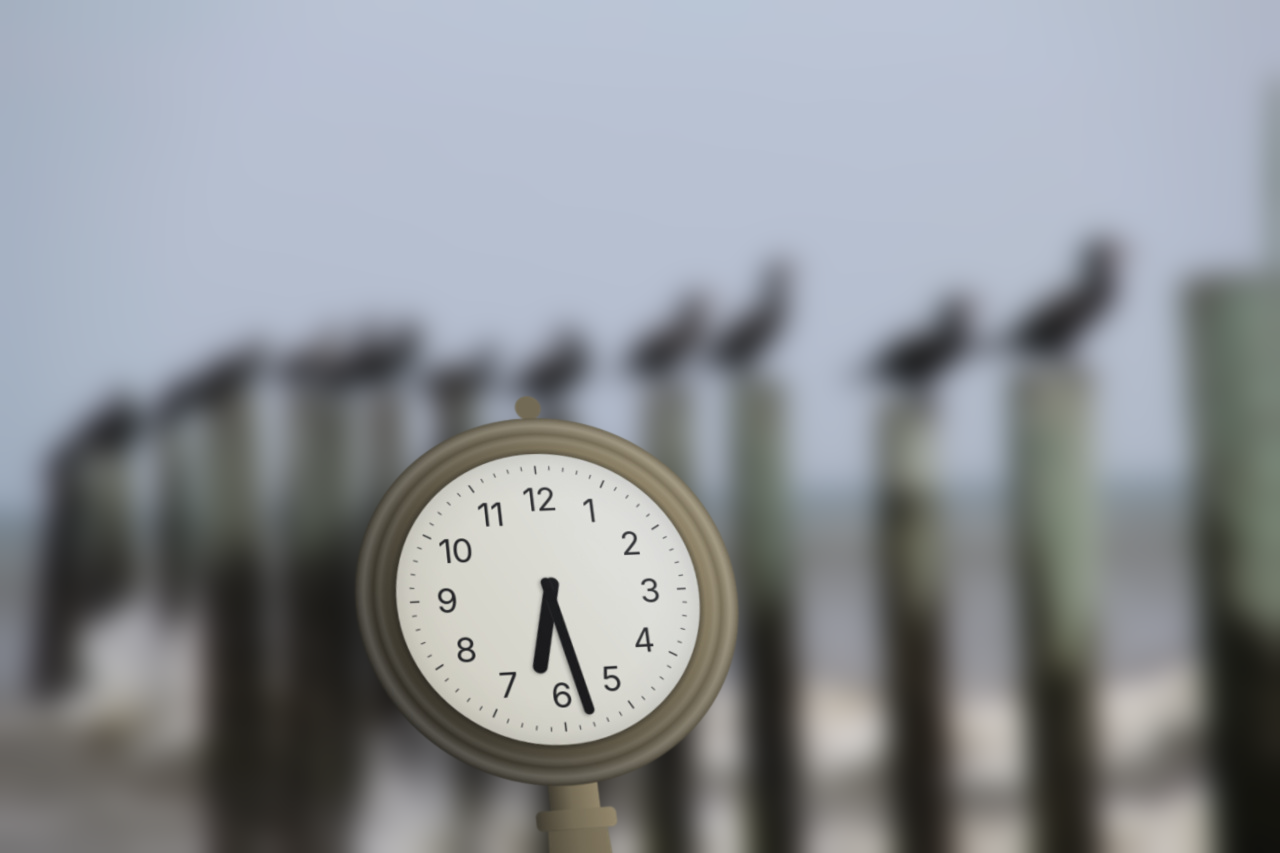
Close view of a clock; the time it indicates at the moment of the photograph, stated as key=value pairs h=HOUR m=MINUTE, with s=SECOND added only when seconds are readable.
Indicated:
h=6 m=28
